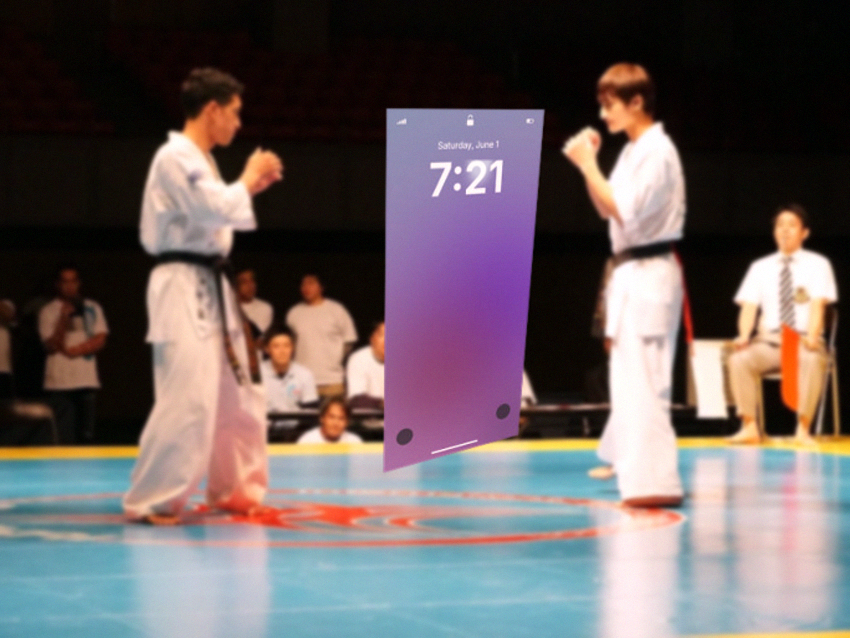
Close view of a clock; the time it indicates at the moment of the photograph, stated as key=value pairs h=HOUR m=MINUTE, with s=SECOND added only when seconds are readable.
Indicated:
h=7 m=21
